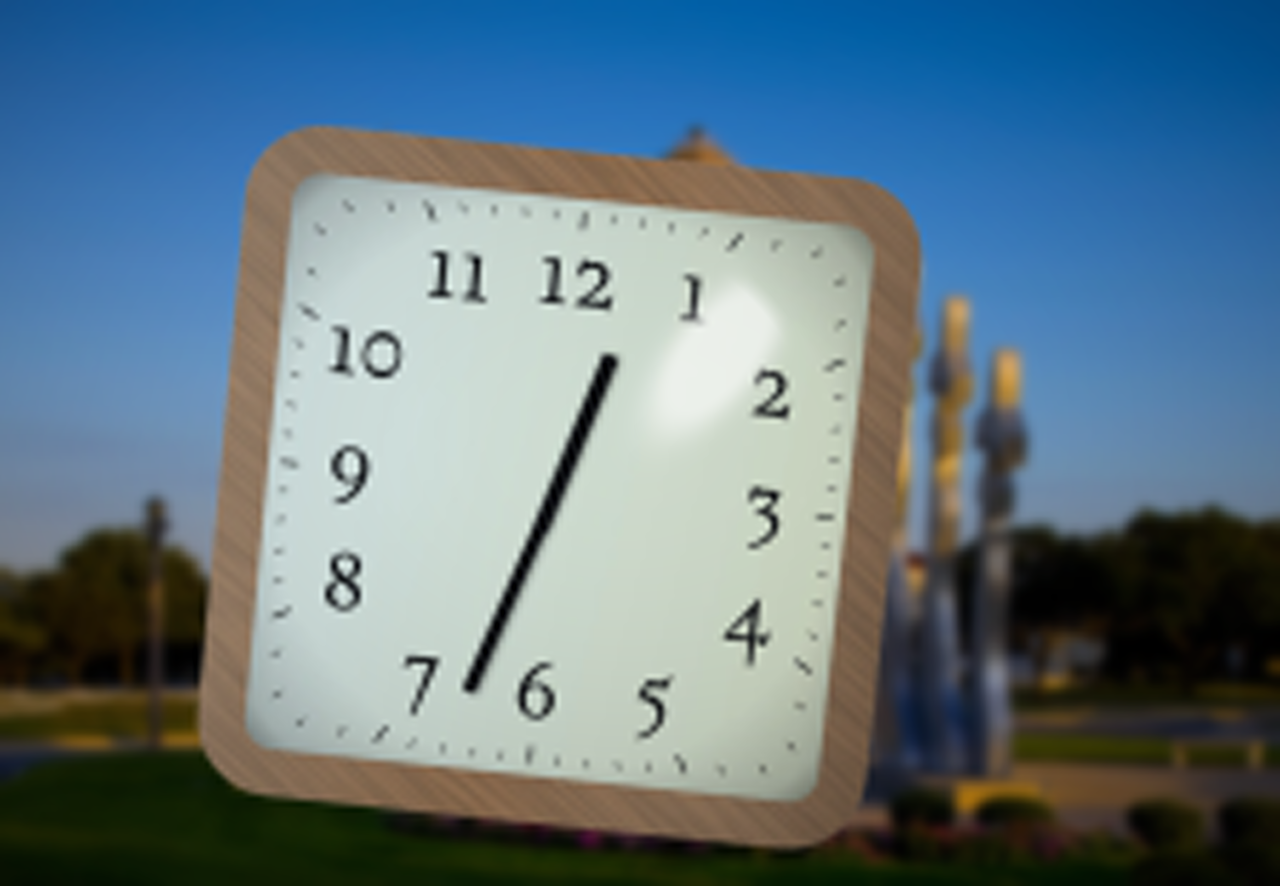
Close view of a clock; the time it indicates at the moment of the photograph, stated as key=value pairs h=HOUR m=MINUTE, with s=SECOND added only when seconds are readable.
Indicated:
h=12 m=33
